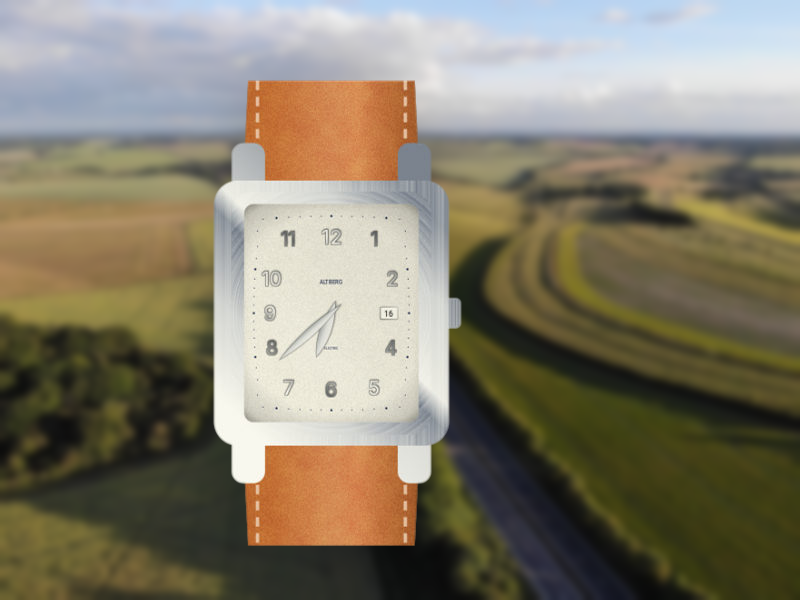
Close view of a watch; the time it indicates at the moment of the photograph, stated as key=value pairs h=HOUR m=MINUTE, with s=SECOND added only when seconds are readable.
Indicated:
h=6 m=38
